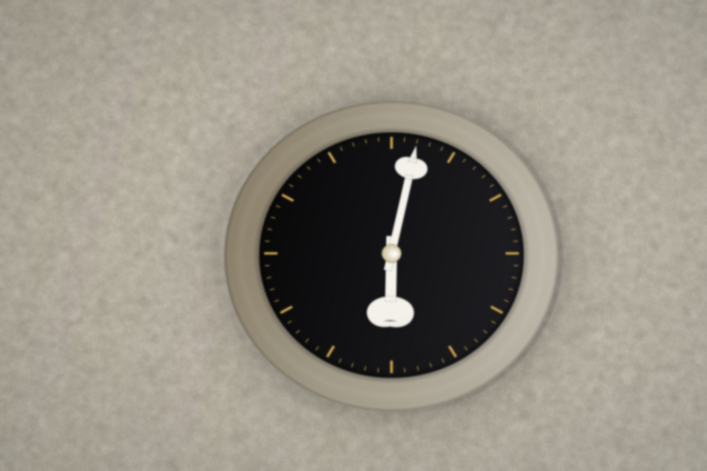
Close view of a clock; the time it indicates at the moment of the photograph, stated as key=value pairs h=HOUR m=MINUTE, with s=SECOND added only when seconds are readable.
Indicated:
h=6 m=2
